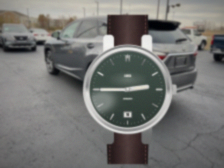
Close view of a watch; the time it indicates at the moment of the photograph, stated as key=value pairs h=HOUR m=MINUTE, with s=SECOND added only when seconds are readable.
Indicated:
h=2 m=45
